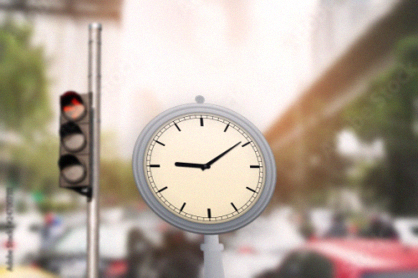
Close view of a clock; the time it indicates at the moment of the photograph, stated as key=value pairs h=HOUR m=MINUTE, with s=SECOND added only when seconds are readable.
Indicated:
h=9 m=9
